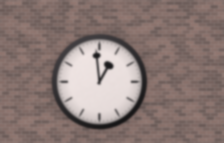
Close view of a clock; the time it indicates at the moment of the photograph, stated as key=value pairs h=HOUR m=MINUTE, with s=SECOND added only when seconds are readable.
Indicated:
h=12 m=59
